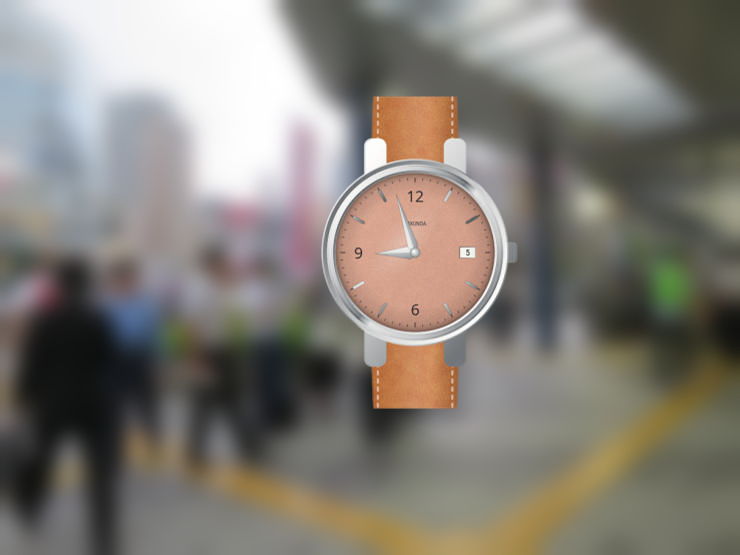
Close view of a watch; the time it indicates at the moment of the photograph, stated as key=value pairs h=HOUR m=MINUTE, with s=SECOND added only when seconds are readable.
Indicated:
h=8 m=57
